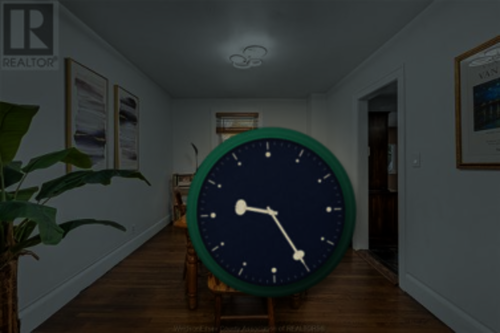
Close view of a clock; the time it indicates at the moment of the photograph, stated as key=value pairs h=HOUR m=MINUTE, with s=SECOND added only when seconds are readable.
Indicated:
h=9 m=25
